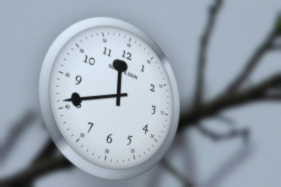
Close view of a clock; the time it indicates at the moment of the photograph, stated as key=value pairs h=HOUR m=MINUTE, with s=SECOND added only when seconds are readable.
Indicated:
h=11 m=41
